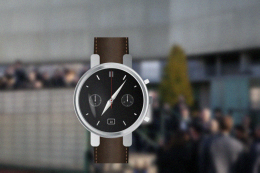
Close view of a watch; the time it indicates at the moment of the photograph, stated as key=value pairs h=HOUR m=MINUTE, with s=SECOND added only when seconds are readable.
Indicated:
h=7 m=6
